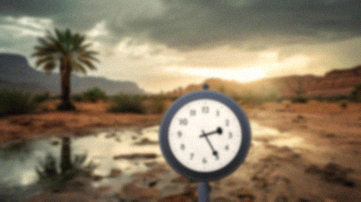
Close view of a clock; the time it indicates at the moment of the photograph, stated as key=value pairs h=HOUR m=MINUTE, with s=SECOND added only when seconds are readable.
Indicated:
h=2 m=25
